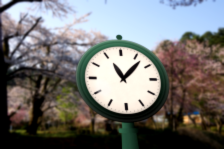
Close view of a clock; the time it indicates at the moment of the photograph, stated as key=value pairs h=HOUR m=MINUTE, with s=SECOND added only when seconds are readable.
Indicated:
h=11 m=7
